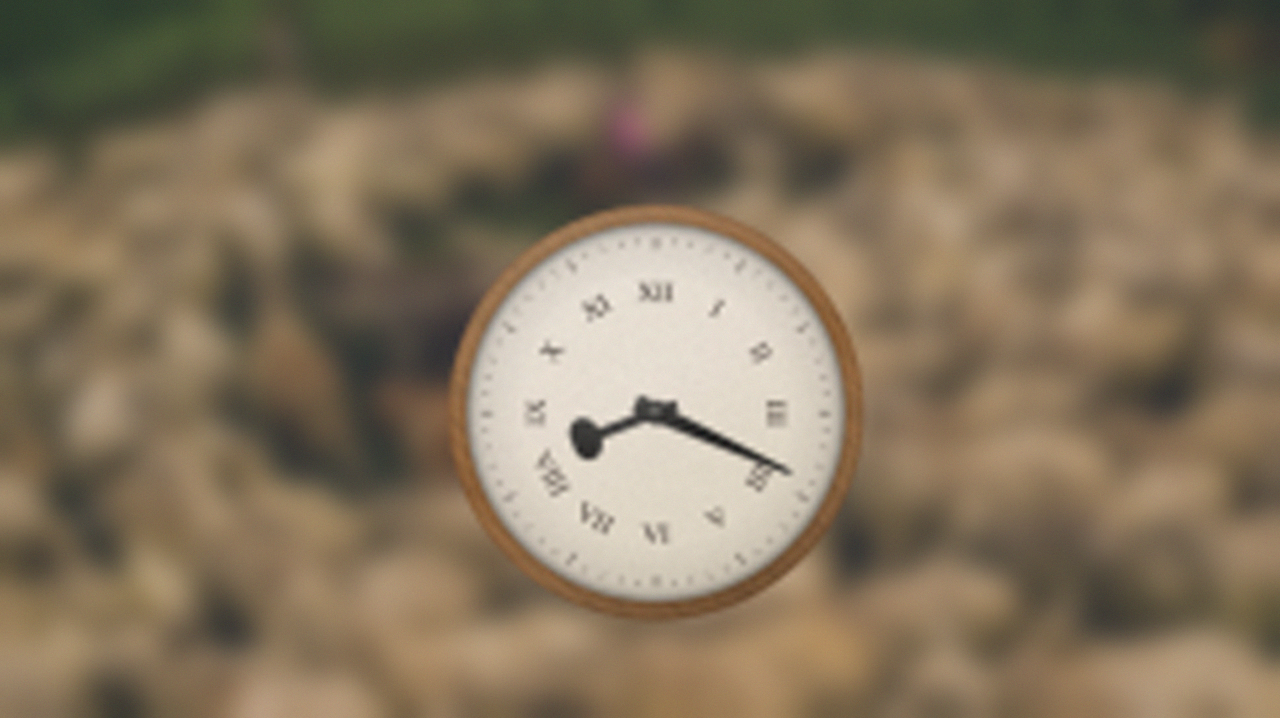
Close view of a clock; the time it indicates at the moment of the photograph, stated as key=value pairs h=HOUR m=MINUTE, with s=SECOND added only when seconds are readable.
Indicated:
h=8 m=19
